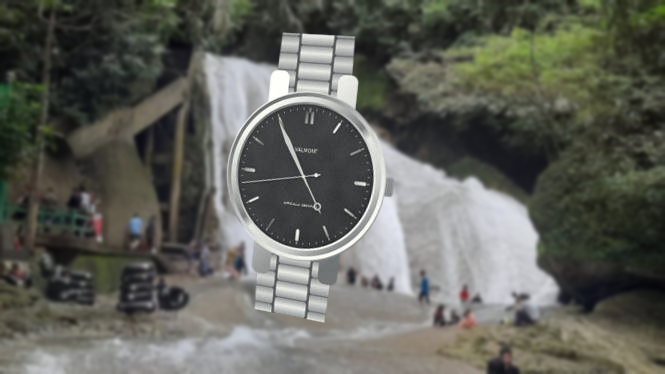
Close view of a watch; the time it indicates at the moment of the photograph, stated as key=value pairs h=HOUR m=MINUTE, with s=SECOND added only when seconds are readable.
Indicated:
h=4 m=54 s=43
